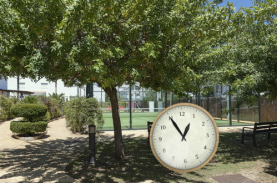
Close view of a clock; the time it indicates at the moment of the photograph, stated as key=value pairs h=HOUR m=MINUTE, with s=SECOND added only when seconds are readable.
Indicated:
h=12 m=55
